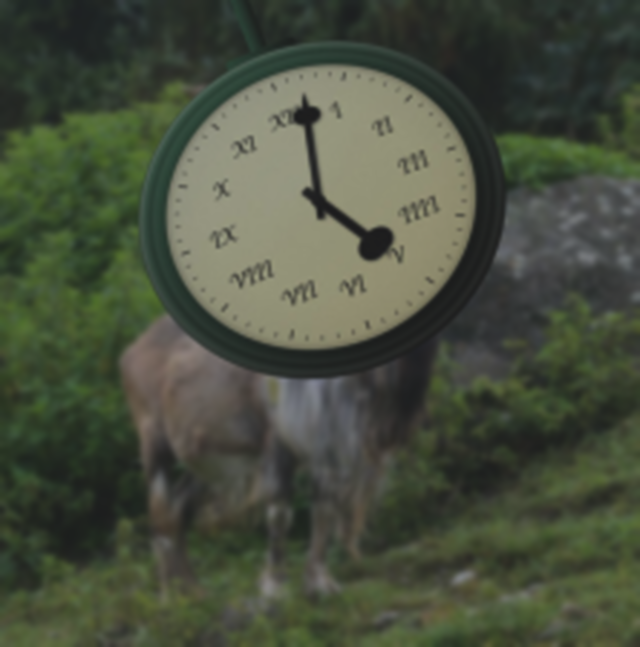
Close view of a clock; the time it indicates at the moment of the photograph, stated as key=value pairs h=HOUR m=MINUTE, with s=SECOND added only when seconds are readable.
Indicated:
h=5 m=2
